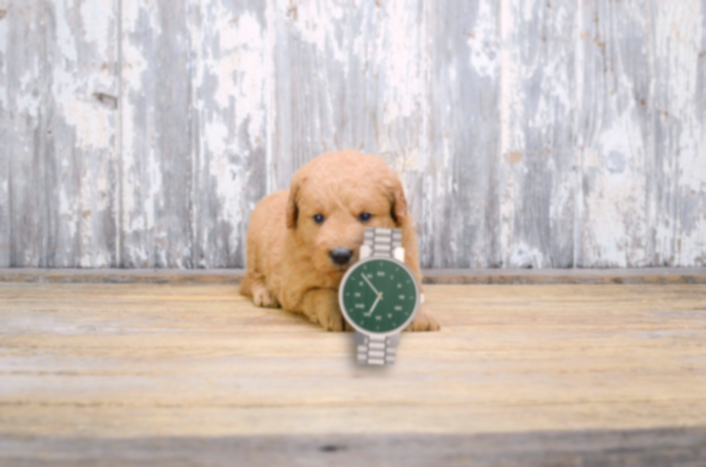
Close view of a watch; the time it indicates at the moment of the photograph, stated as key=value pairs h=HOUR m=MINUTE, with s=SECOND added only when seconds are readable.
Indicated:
h=6 m=53
